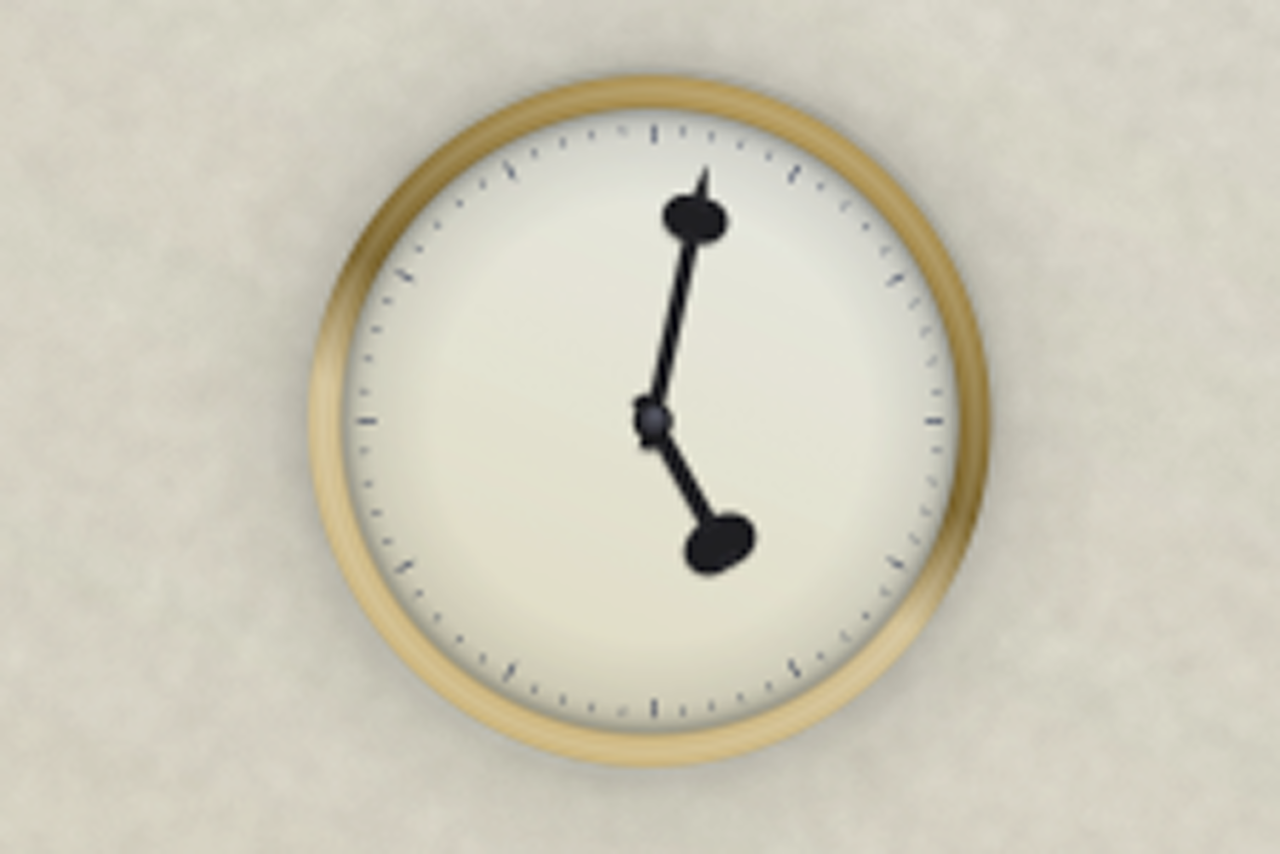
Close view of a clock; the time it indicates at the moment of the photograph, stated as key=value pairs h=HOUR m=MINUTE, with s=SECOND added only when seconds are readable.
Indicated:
h=5 m=2
